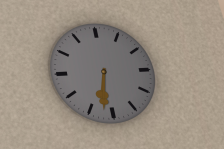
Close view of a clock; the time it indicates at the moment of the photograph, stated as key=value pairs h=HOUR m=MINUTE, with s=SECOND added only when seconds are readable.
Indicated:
h=6 m=32
